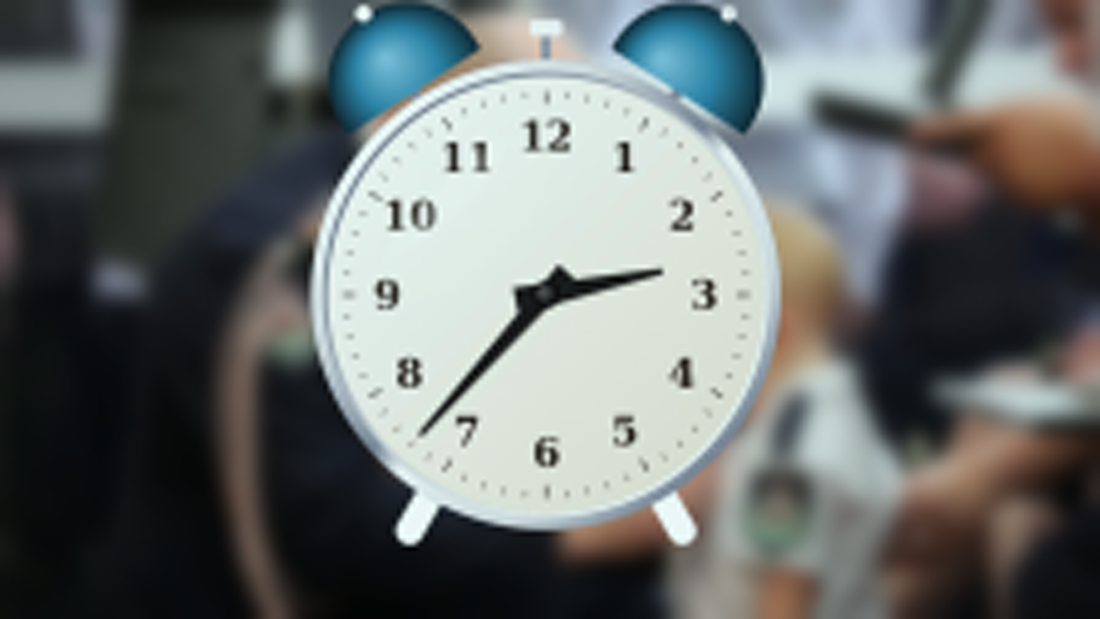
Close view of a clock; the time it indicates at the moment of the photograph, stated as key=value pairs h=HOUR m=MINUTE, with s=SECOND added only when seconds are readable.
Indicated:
h=2 m=37
